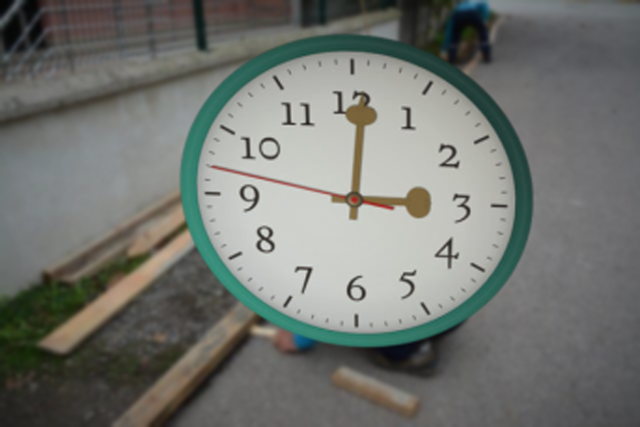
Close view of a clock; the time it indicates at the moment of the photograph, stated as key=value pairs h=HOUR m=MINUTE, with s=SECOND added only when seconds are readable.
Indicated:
h=3 m=0 s=47
